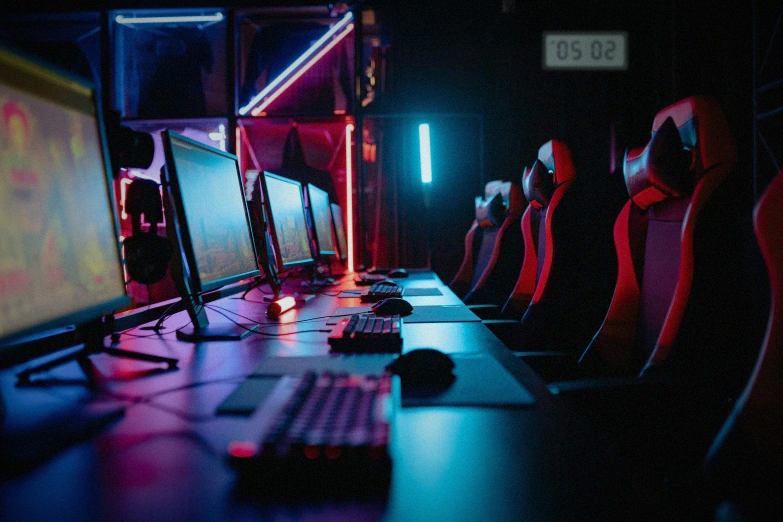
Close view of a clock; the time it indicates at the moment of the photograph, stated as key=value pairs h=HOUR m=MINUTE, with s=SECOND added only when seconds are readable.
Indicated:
h=5 m=2
